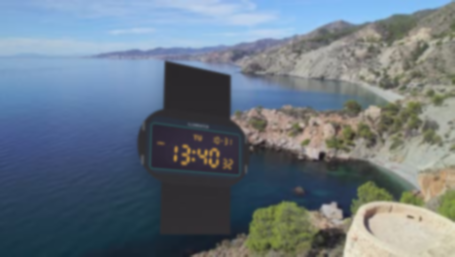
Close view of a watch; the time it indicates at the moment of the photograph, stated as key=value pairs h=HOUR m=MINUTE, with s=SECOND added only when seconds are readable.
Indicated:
h=13 m=40
